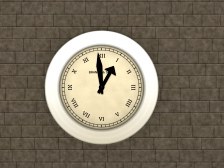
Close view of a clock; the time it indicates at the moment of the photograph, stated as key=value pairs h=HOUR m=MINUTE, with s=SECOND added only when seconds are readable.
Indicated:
h=12 m=59
